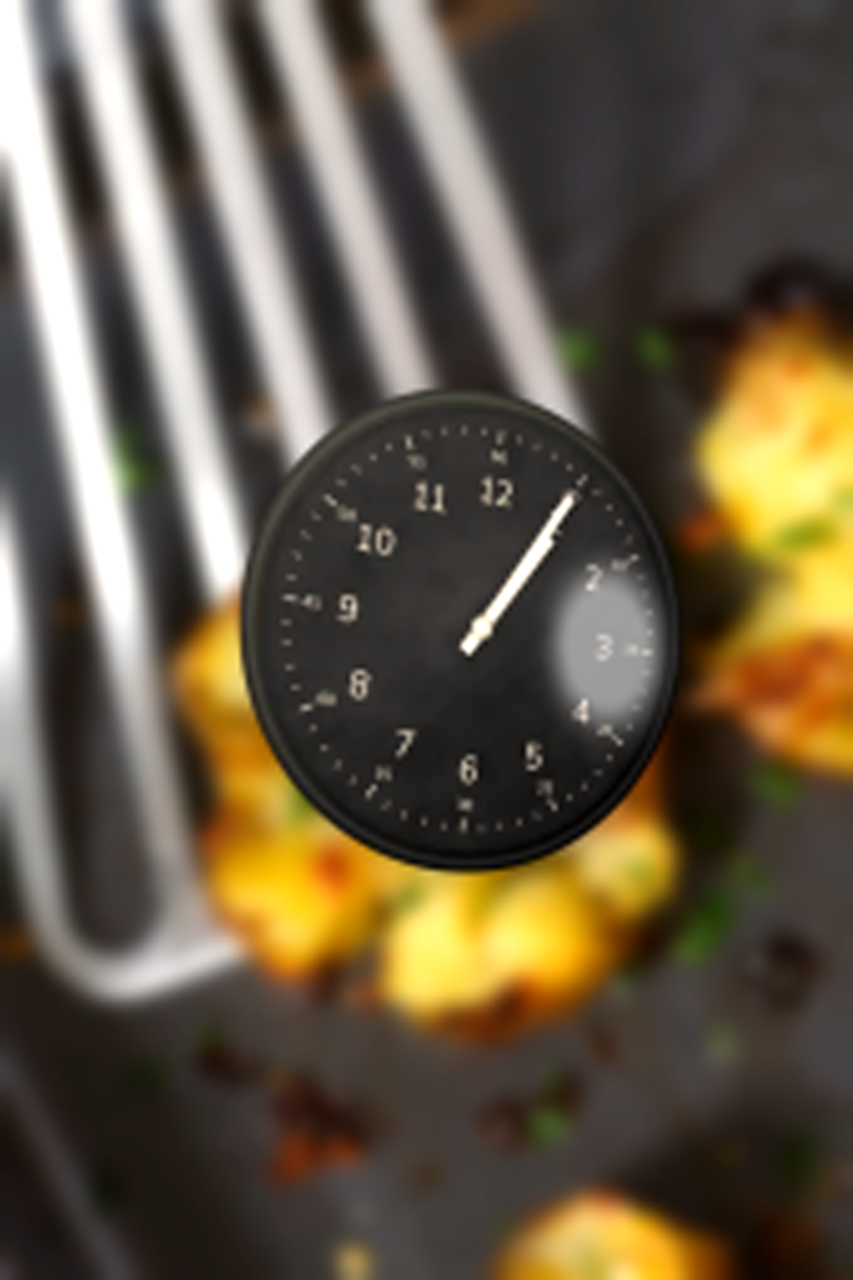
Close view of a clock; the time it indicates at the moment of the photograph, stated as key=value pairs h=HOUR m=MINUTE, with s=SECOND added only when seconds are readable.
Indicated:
h=1 m=5
